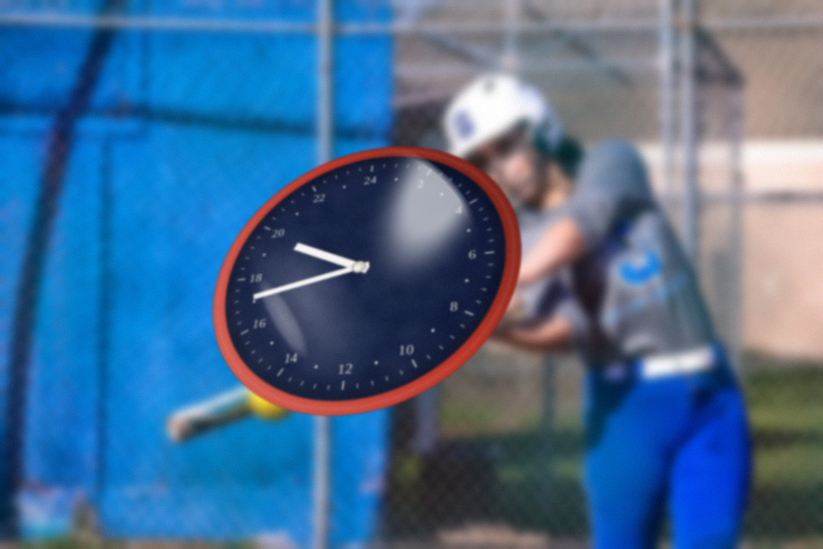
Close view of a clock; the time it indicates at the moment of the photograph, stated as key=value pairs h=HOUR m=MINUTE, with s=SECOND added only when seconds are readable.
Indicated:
h=19 m=43
